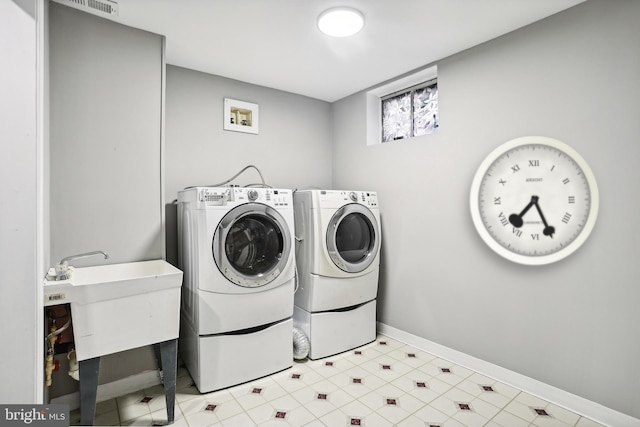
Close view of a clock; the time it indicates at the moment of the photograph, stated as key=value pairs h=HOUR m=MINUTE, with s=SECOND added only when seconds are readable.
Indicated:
h=7 m=26
